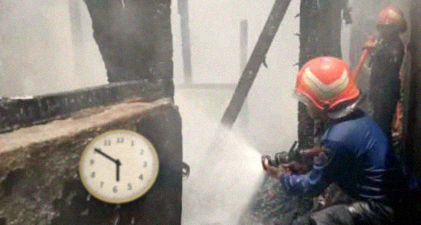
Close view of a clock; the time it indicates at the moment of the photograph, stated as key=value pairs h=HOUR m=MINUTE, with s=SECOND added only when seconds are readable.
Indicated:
h=5 m=50
